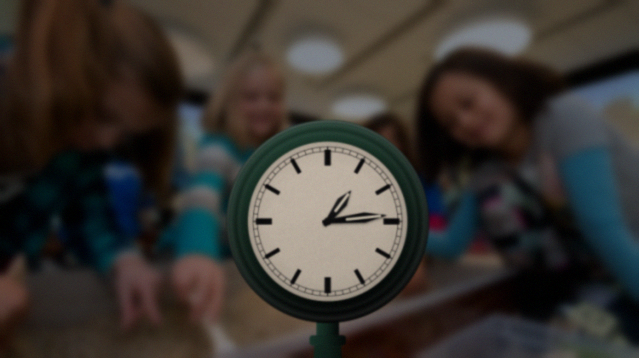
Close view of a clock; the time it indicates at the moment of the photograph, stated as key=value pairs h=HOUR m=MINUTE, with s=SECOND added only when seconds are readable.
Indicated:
h=1 m=14
